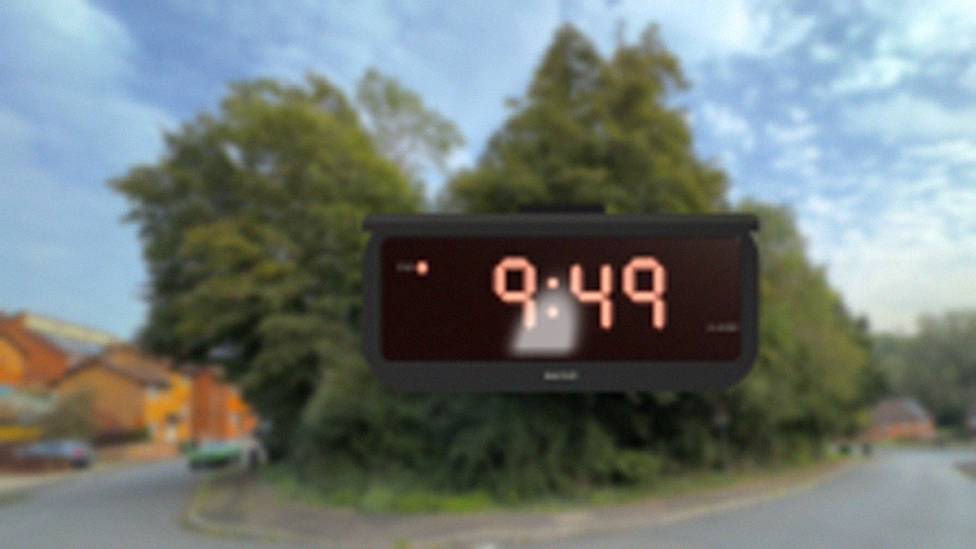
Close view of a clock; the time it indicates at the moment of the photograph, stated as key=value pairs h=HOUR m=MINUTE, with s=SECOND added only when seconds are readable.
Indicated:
h=9 m=49
